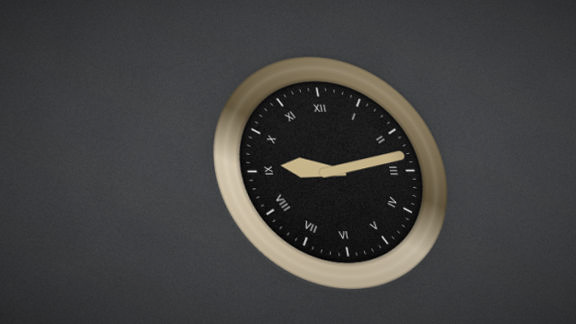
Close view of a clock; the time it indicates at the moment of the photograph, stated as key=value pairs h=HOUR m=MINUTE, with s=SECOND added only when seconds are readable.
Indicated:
h=9 m=13
